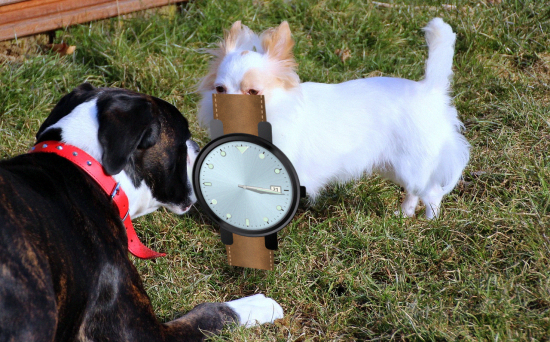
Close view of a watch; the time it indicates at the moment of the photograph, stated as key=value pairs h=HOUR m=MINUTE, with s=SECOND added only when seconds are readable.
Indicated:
h=3 m=16
